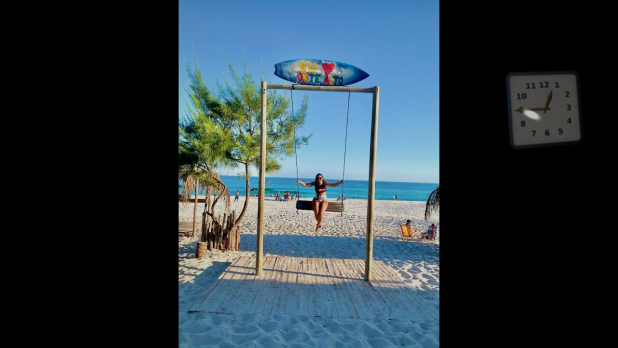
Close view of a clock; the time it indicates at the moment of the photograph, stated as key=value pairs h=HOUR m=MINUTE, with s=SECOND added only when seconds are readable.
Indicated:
h=12 m=45
